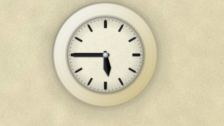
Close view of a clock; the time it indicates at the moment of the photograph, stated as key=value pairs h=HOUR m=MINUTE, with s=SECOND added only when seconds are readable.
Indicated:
h=5 m=45
